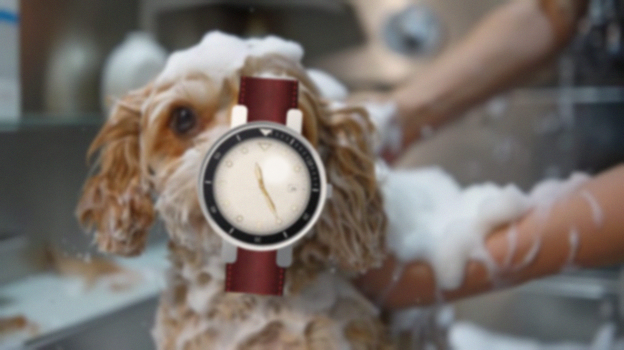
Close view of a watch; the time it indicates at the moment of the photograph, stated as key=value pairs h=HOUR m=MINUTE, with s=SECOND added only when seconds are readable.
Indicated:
h=11 m=25
